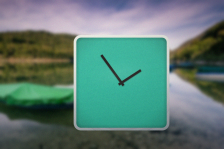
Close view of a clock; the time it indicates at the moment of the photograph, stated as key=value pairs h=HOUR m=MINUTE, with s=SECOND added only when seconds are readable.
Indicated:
h=1 m=54
